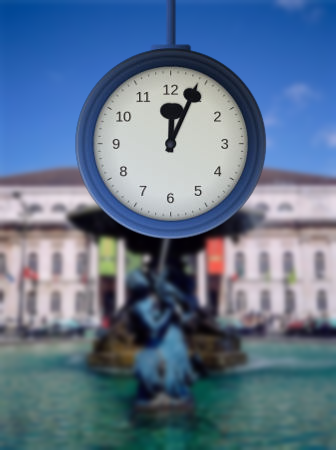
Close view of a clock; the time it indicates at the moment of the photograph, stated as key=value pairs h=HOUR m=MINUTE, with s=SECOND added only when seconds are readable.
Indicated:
h=12 m=4
